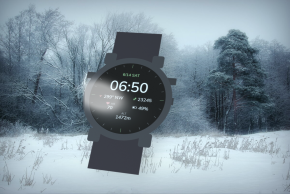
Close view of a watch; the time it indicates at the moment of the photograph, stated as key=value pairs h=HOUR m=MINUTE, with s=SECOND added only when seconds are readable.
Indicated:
h=6 m=50
